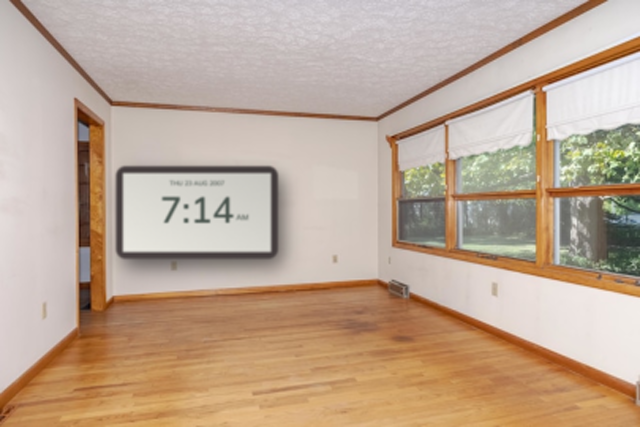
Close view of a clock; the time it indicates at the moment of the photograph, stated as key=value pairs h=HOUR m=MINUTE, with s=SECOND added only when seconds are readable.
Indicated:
h=7 m=14
